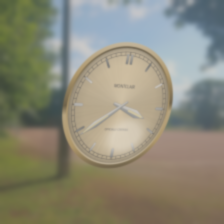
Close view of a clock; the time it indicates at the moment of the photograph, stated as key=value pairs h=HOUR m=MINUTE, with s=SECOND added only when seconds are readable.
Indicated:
h=3 m=39
